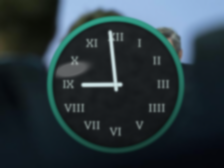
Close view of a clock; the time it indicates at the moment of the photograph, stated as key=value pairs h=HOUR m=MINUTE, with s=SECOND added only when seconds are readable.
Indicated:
h=8 m=59
